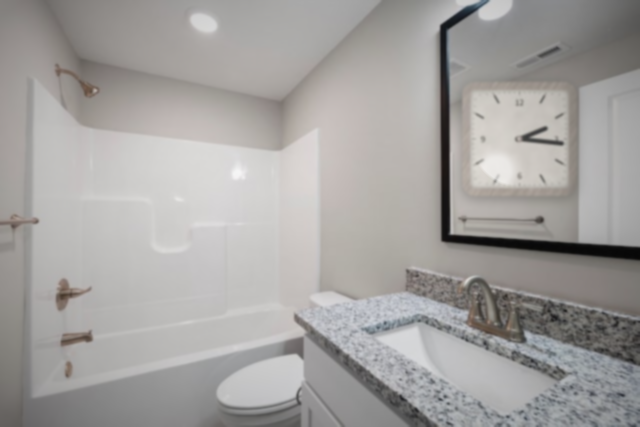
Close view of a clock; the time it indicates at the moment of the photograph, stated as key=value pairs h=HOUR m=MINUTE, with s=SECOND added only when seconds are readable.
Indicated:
h=2 m=16
